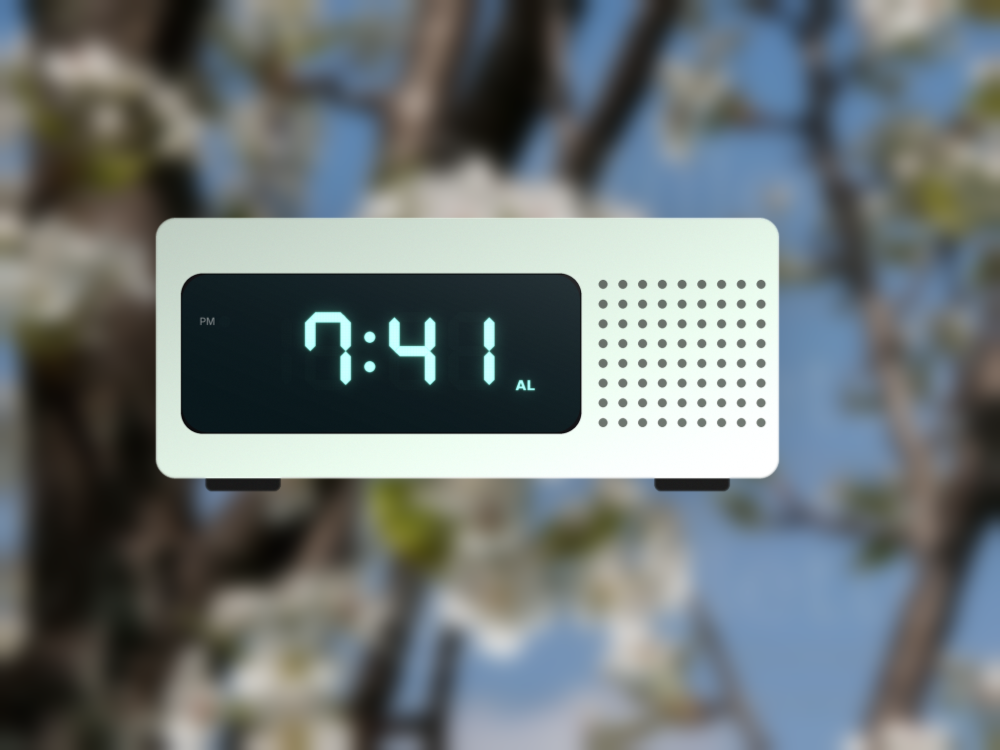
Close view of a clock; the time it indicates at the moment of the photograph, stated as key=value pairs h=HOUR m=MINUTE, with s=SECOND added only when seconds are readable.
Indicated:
h=7 m=41
